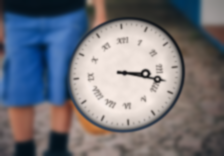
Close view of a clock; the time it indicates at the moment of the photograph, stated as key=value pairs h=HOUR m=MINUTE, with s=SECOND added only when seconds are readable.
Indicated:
h=3 m=18
